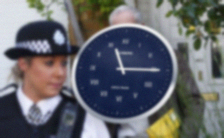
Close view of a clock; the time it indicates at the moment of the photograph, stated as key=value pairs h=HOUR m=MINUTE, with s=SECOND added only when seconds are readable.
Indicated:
h=11 m=15
